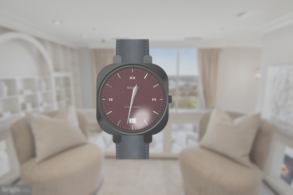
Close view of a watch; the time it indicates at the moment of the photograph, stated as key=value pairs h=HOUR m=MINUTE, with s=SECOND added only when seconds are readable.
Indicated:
h=12 m=32
